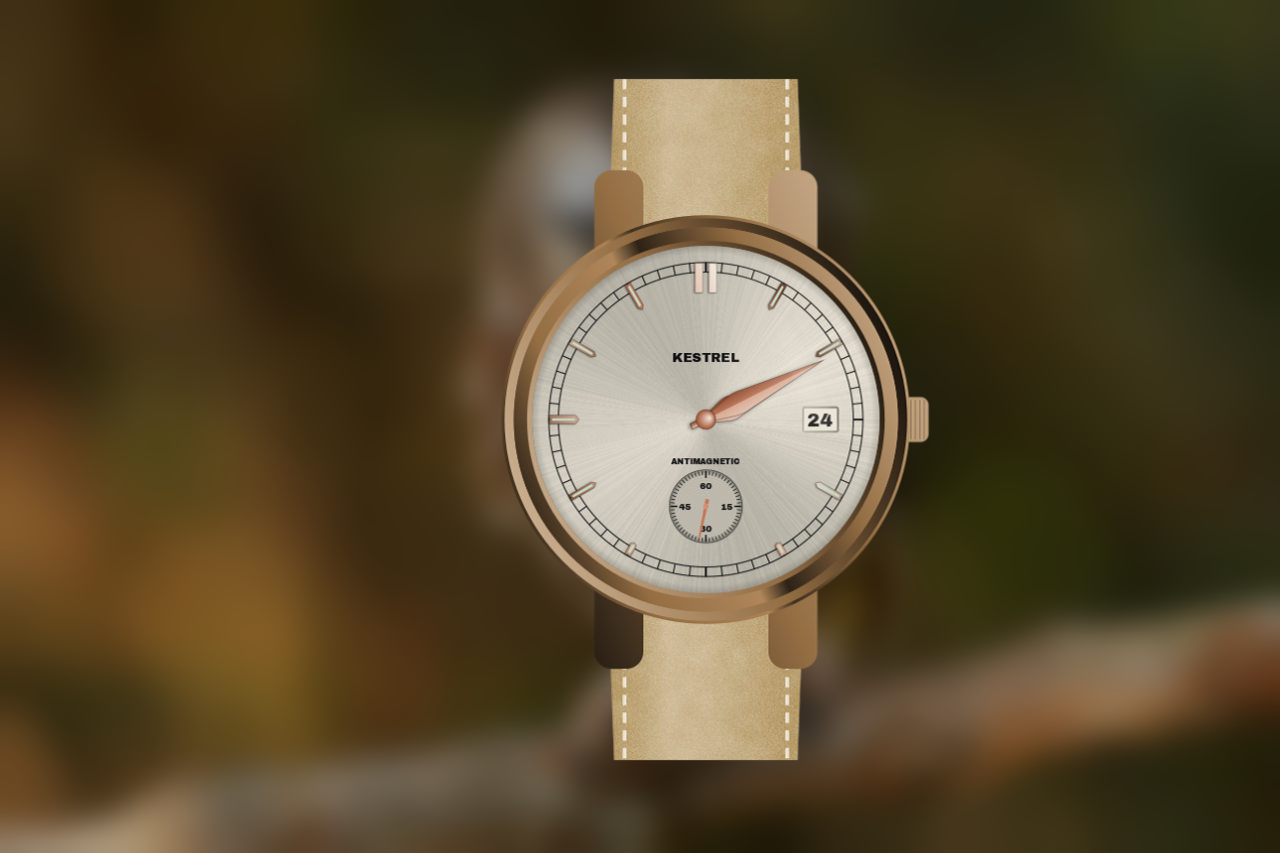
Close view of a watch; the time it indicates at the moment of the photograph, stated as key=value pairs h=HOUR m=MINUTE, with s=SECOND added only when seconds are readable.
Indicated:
h=2 m=10 s=32
